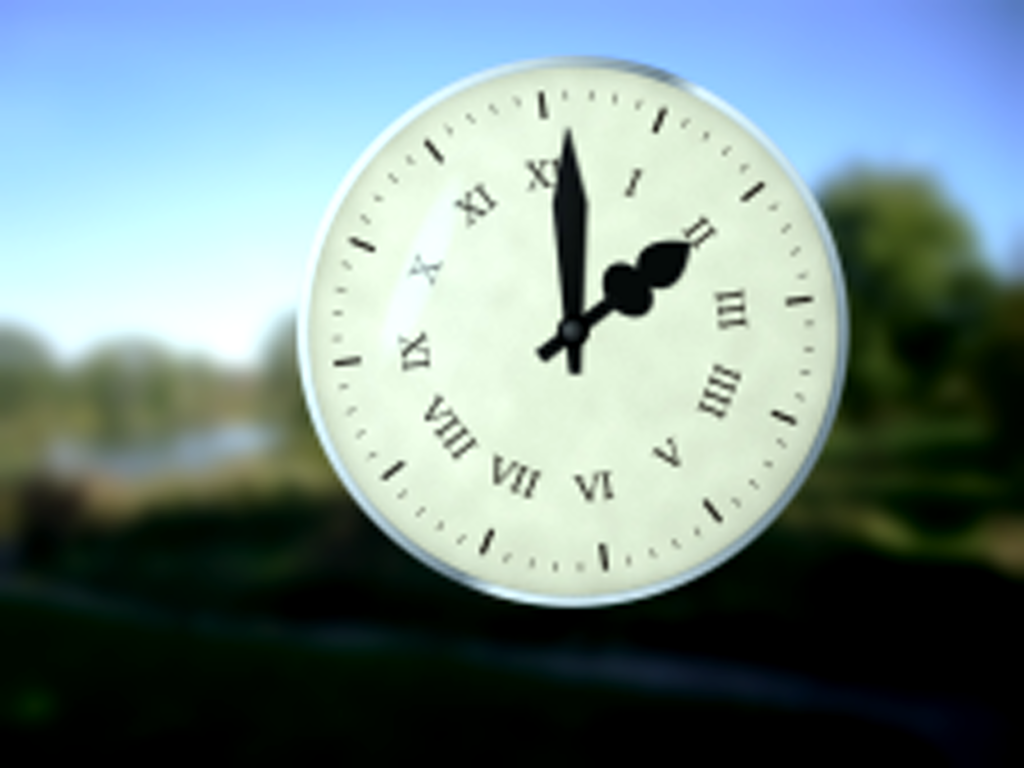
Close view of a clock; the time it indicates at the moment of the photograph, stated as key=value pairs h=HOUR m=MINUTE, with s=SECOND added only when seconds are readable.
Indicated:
h=2 m=1
